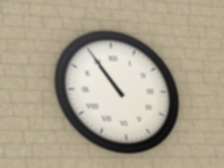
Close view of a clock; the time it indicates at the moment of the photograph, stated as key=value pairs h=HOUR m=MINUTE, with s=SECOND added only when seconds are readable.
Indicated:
h=10 m=55
